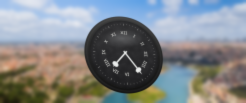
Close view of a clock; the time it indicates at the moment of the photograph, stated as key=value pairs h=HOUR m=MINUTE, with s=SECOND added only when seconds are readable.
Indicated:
h=7 m=24
